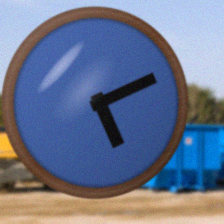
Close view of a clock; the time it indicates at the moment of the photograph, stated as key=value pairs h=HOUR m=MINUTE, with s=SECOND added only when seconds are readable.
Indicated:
h=5 m=11
